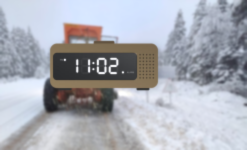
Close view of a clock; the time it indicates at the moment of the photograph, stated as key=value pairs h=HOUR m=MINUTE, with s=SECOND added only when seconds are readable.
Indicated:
h=11 m=2
